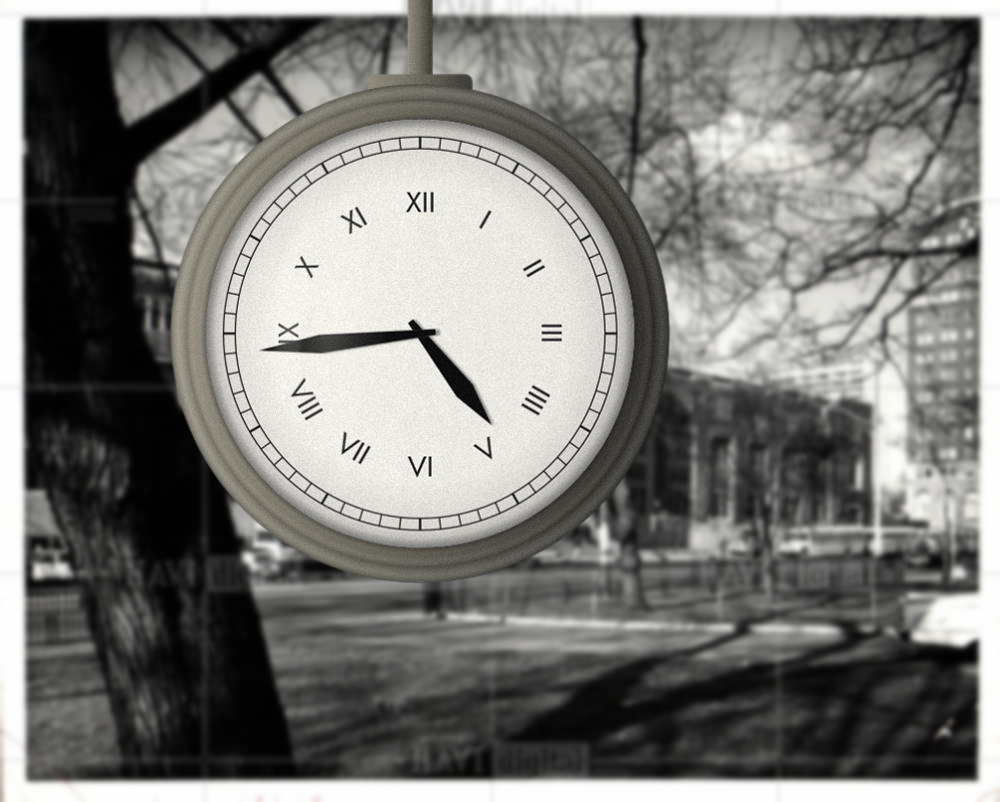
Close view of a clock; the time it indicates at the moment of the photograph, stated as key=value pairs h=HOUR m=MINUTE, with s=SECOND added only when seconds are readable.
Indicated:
h=4 m=44
